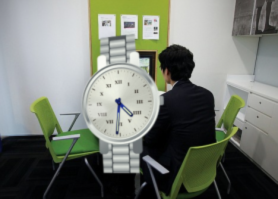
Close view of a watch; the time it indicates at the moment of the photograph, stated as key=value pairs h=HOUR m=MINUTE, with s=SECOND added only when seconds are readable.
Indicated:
h=4 m=31
